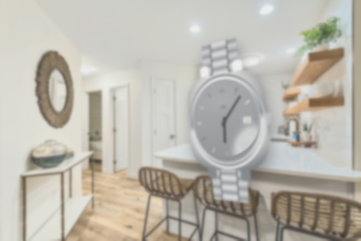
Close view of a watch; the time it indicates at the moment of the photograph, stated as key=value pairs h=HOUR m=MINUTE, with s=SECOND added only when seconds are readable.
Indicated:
h=6 m=7
